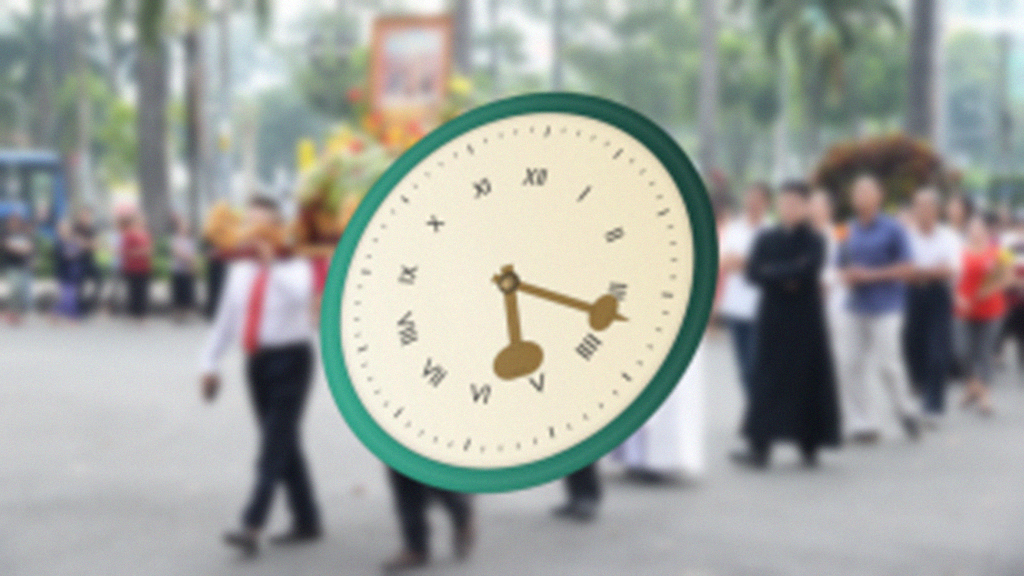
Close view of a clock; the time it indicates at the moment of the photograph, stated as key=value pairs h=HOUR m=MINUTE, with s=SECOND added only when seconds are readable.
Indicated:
h=5 m=17
